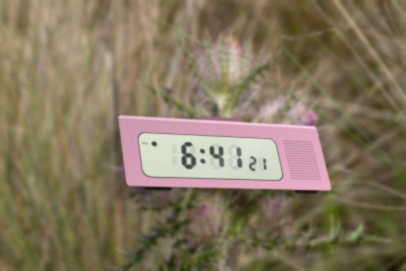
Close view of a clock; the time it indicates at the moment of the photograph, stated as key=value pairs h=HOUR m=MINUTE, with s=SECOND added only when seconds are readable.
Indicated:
h=6 m=41 s=21
